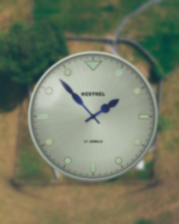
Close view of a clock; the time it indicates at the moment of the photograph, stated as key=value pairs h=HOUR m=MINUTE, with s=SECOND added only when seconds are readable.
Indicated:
h=1 m=53
